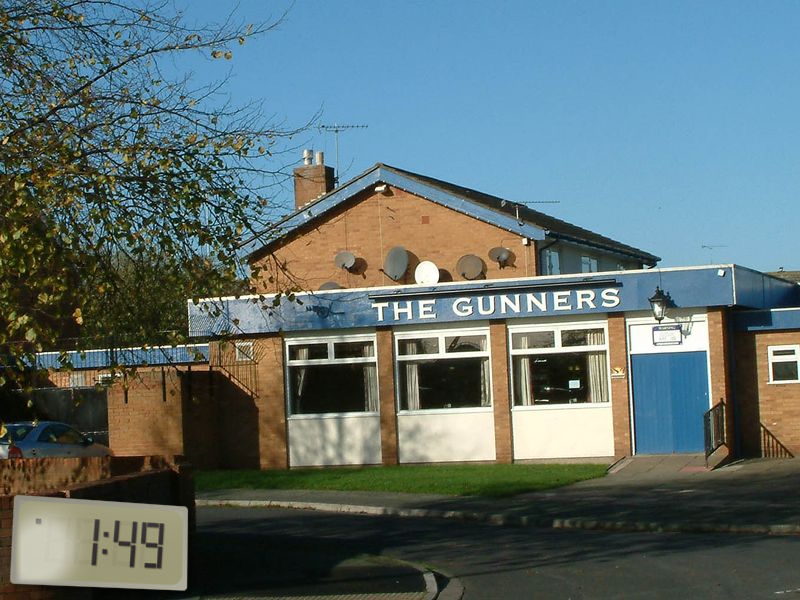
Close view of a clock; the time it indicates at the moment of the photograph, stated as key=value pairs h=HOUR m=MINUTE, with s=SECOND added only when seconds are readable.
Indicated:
h=1 m=49
